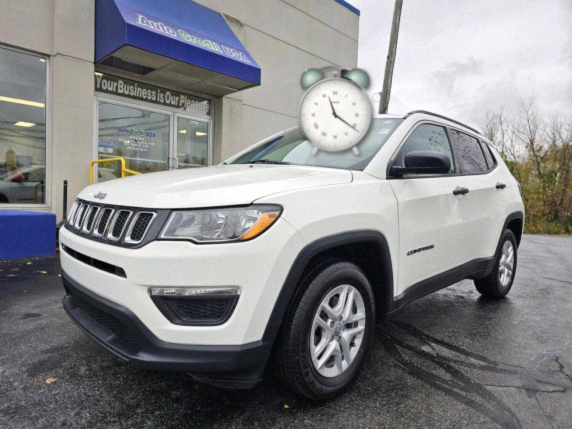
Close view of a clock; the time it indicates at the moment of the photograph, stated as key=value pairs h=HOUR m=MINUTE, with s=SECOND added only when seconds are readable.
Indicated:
h=11 m=21
